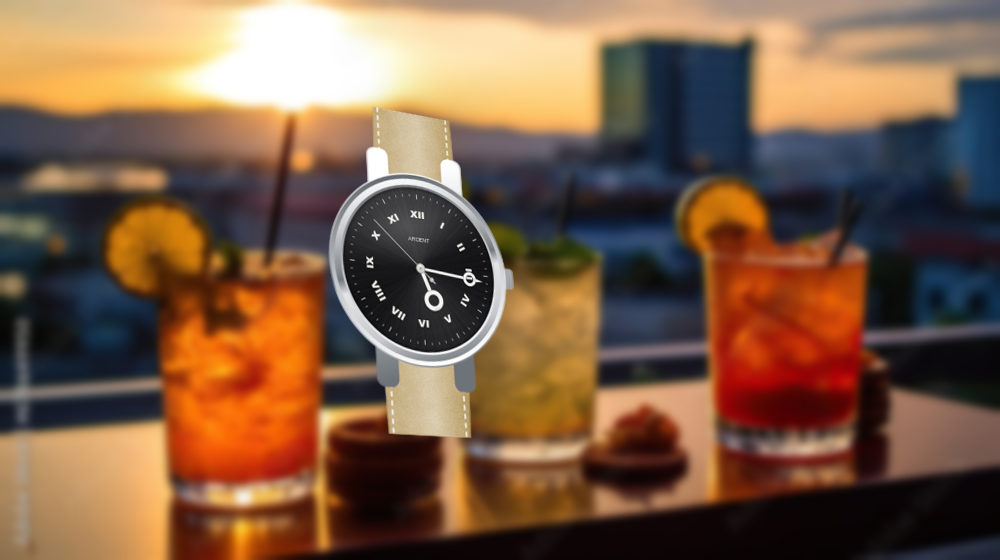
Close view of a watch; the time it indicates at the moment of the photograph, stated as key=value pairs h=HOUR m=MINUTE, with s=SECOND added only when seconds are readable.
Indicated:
h=5 m=15 s=52
